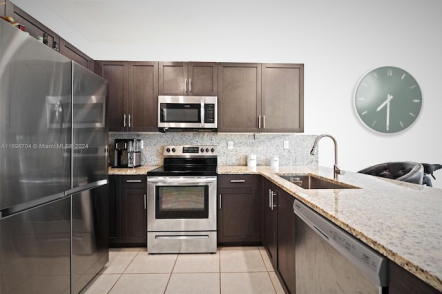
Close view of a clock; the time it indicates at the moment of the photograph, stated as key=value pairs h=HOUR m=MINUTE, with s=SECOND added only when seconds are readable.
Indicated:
h=7 m=30
